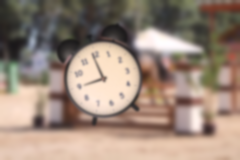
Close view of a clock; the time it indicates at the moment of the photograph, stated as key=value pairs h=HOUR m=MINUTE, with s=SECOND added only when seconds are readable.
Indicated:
h=8 m=59
